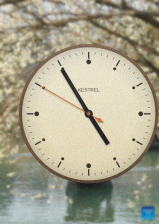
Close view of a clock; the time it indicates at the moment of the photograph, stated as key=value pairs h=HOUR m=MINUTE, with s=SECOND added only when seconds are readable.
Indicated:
h=4 m=54 s=50
